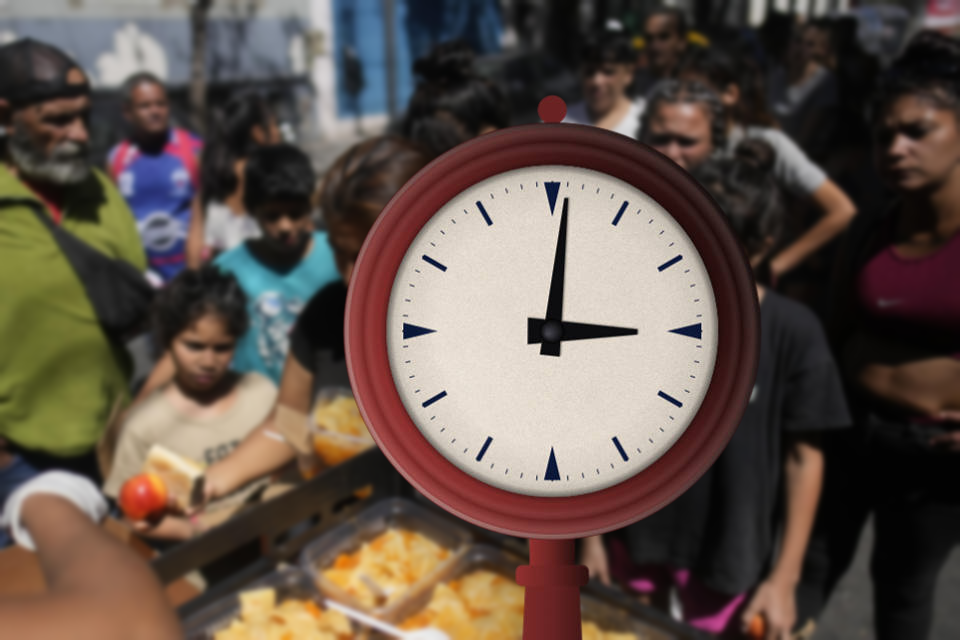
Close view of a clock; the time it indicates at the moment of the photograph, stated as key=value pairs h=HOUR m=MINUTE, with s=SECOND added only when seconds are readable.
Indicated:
h=3 m=1
